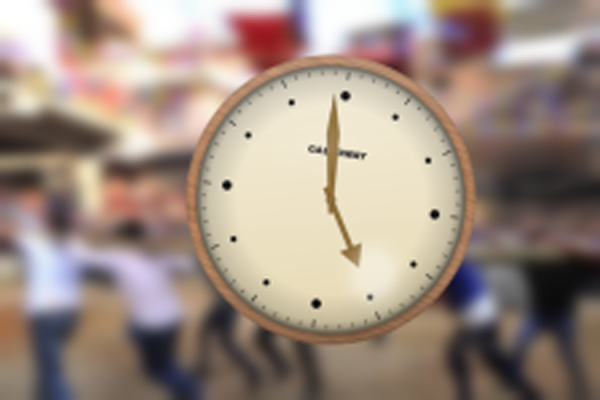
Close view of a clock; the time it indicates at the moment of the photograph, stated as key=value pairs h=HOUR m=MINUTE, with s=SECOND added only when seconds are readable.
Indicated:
h=4 m=59
